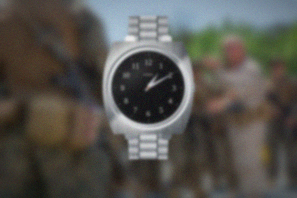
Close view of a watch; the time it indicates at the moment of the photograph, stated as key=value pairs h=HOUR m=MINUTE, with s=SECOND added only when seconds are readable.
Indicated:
h=1 m=10
